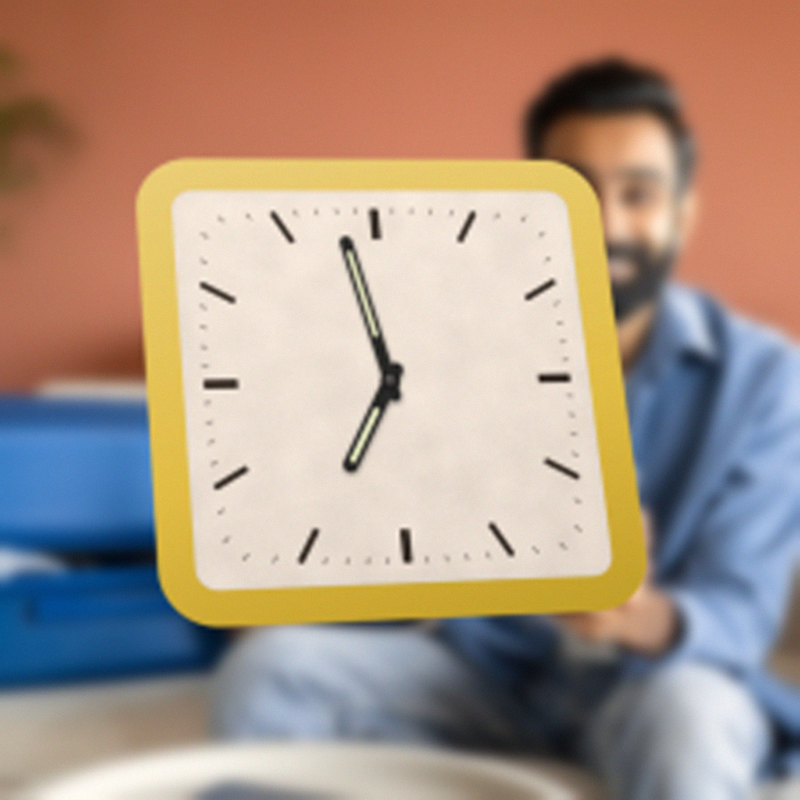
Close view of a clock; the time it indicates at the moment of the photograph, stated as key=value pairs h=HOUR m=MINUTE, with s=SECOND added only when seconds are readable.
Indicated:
h=6 m=58
